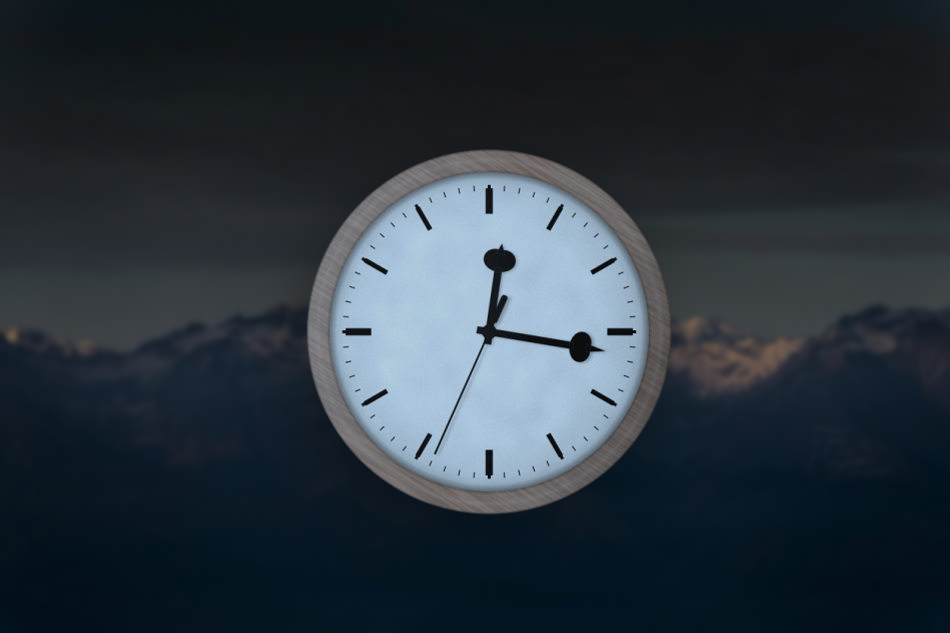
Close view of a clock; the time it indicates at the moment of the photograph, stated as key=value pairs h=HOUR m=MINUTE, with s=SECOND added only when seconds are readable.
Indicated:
h=12 m=16 s=34
